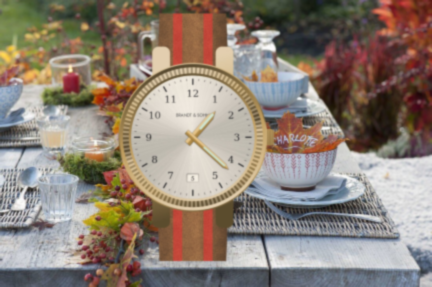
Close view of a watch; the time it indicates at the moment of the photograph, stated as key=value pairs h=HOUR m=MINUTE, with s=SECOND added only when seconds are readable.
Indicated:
h=1 m=22
